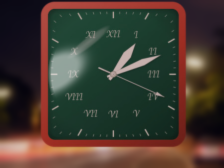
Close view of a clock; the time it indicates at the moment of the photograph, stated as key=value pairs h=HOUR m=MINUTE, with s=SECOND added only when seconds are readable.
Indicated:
h=1 m=11 s=19
